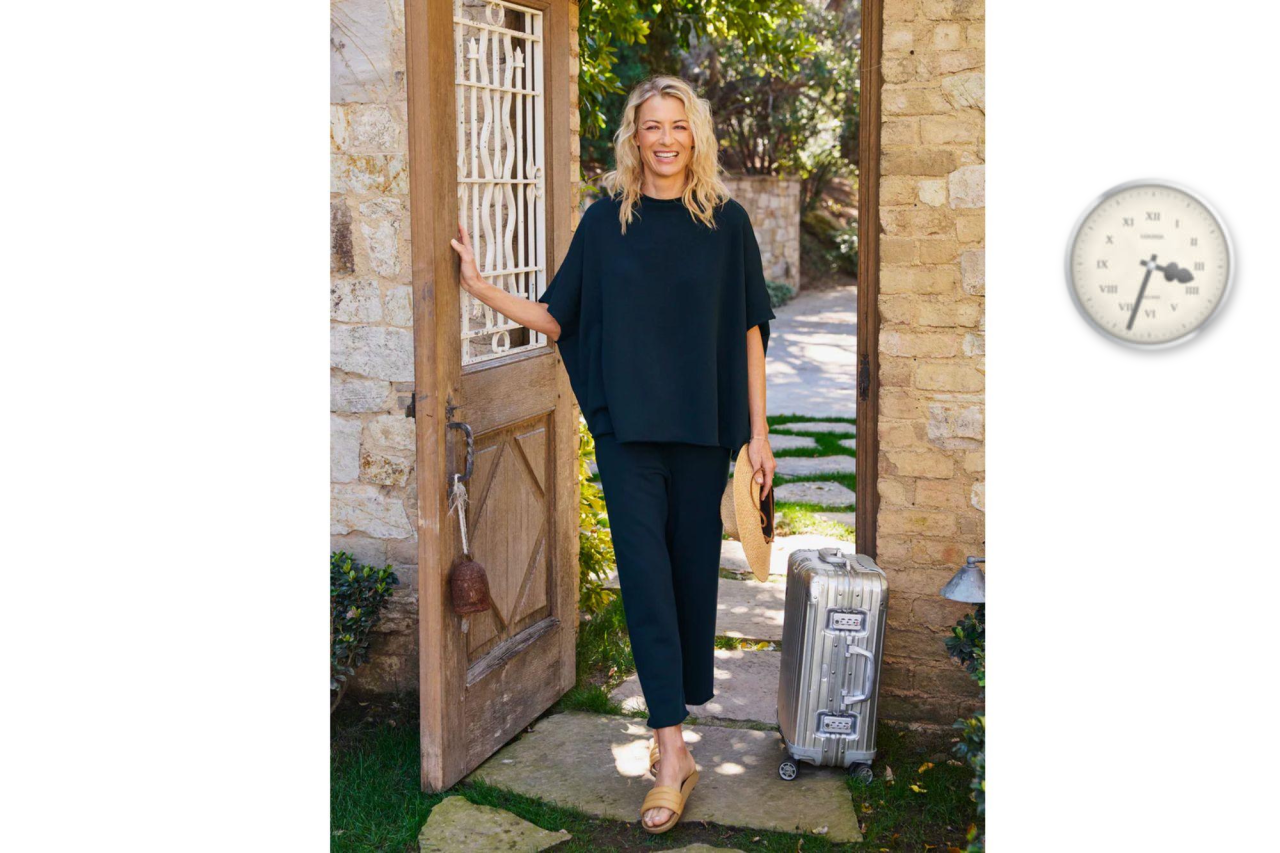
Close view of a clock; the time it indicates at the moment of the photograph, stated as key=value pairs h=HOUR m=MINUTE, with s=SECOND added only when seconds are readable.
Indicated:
h=3 m=33
